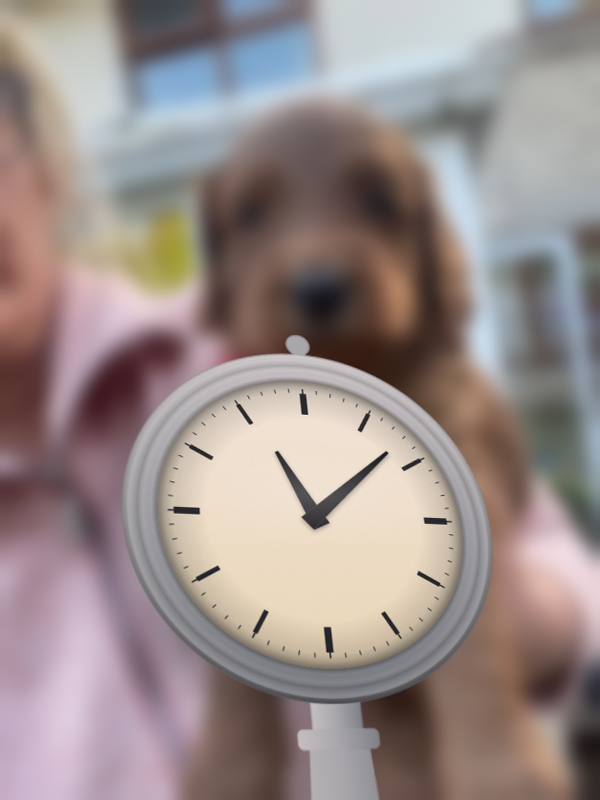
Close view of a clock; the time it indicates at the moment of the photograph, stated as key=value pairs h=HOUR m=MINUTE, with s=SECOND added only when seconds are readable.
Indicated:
h=11 m=8
